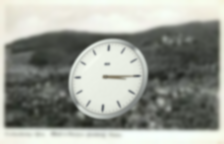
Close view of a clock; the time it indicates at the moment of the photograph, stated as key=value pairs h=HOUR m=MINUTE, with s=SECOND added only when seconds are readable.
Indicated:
h=3 m=15
